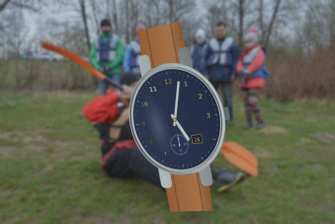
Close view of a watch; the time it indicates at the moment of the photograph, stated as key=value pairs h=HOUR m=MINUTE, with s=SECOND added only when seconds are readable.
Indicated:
h=5 m=3
